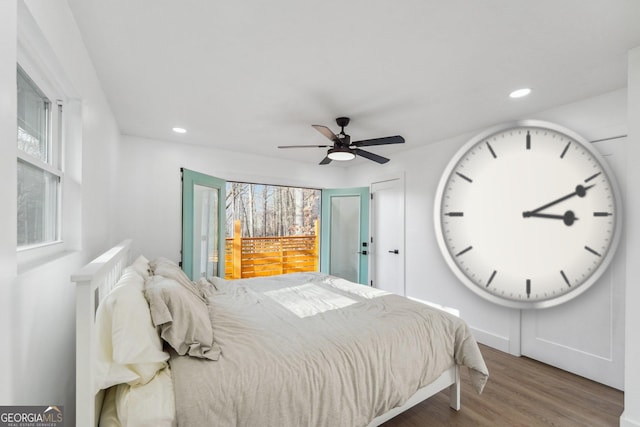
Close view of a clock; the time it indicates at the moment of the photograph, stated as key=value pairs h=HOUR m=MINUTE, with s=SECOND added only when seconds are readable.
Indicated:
h=3 m=11
